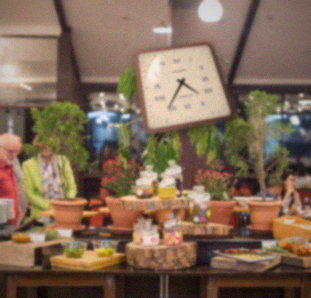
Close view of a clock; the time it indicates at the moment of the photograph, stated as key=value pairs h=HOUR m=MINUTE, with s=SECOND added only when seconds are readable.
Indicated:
h=4 m=36
